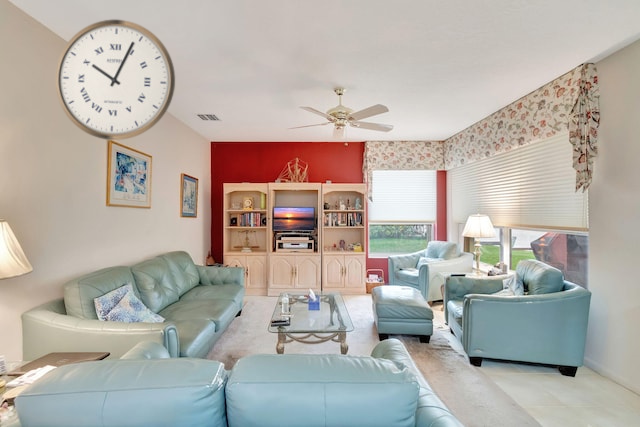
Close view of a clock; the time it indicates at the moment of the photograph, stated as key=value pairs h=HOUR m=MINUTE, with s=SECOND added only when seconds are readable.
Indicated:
h=10 m=4
